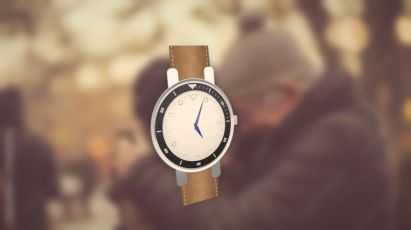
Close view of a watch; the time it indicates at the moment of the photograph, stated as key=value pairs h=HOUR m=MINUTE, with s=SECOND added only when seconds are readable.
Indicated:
h=5 m=4
